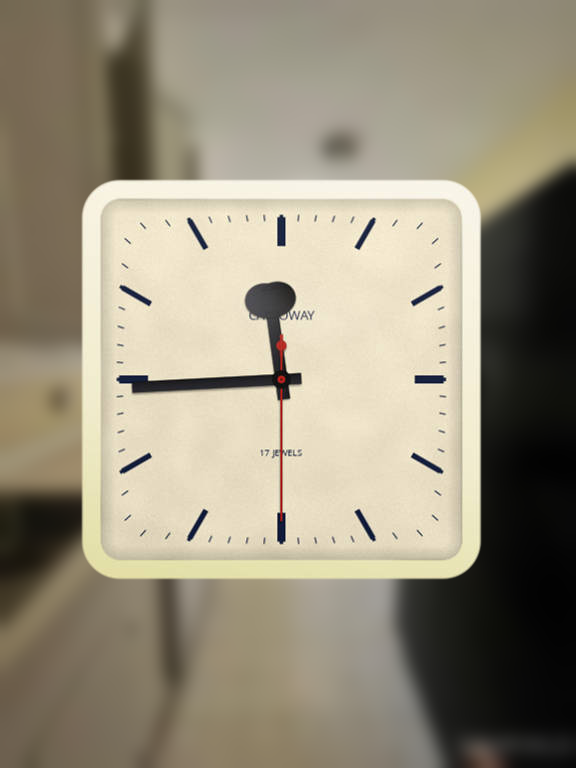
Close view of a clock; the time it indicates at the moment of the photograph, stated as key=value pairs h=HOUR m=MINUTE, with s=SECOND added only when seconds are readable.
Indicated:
h=11 m=44 s=30
